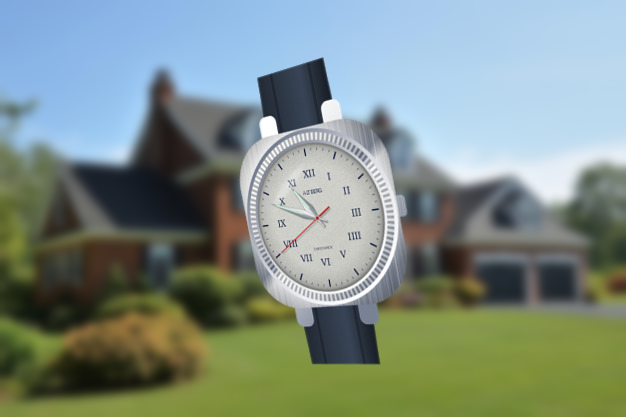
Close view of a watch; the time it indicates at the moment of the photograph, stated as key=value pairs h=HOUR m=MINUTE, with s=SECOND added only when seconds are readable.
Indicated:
h=10 m=48 s=40
